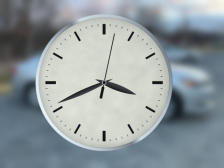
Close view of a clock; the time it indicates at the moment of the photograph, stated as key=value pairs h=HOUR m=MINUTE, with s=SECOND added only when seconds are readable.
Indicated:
h=3 m=41 s=2
